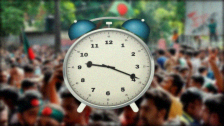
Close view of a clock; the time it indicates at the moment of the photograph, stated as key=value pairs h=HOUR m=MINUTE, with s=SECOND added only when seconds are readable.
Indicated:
h=9 m=19
